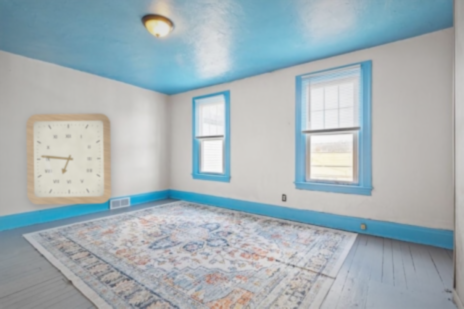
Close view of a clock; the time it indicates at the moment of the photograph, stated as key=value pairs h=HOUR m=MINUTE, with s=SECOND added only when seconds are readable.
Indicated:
h=6 m=46
